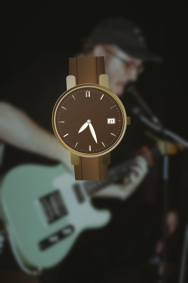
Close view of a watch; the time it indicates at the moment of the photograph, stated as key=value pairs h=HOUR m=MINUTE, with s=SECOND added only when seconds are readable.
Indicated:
h=7 m=27
